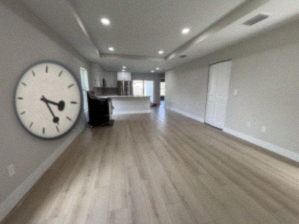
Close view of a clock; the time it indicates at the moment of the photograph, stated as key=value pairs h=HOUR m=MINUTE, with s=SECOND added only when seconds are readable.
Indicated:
h=3 m=24
